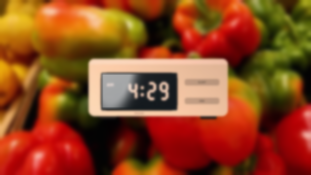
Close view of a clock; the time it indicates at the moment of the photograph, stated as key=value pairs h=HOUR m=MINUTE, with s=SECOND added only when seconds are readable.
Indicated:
h=4 m=29
